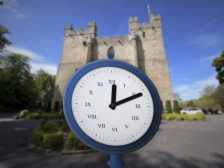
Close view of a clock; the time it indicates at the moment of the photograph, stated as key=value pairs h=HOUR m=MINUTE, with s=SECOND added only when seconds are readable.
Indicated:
h=12 m=11
